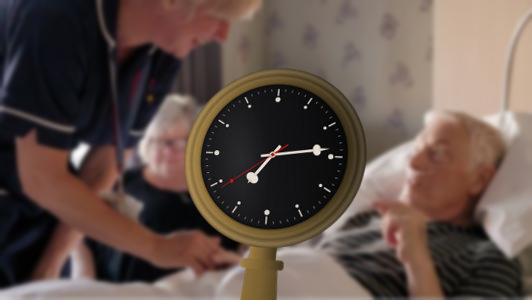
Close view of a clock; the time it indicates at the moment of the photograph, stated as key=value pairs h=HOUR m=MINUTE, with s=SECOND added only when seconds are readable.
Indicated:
h=7 m=13 s=39
